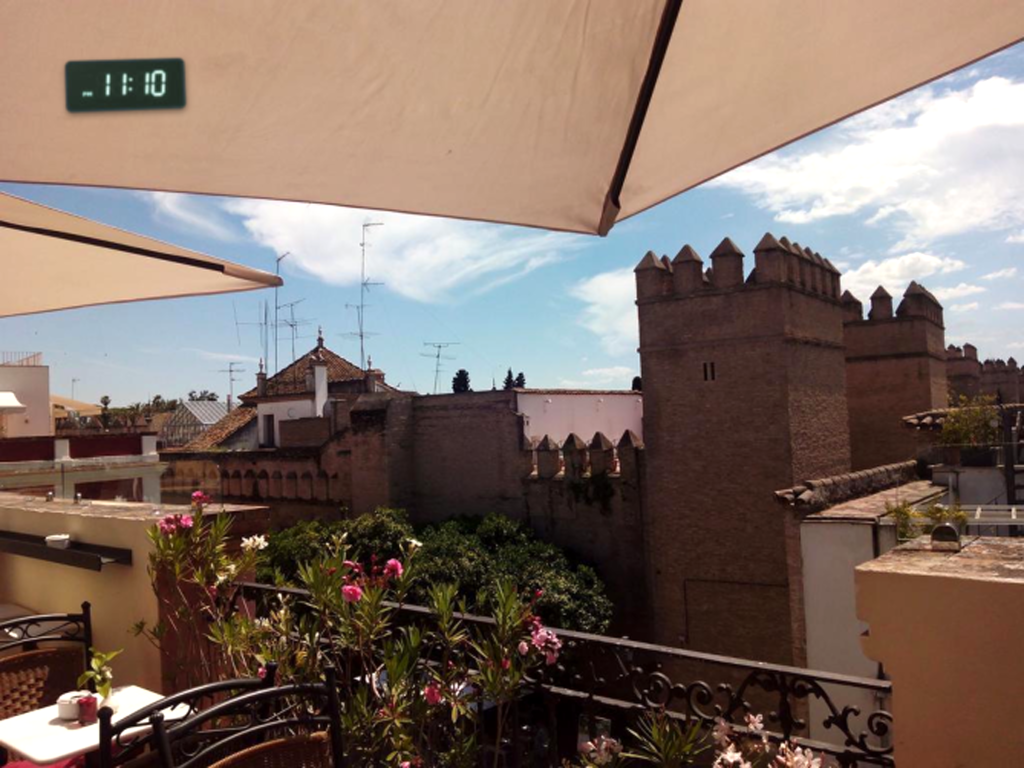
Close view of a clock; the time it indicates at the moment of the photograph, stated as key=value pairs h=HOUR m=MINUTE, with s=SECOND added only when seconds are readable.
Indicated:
h=11 m=10
